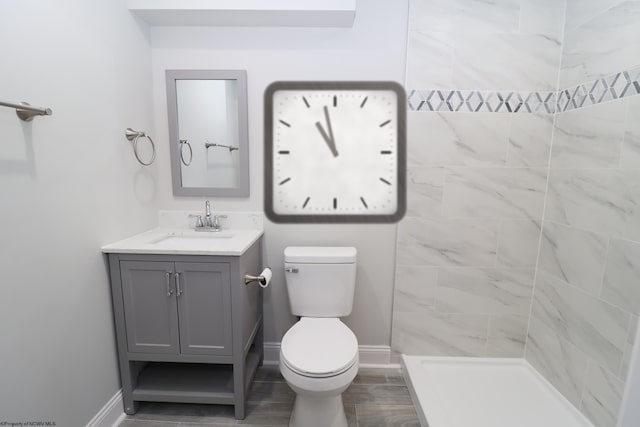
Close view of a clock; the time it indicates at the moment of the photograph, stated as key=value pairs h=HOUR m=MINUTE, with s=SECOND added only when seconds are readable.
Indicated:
h=10 m=58
